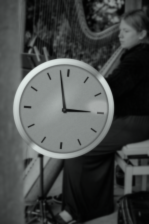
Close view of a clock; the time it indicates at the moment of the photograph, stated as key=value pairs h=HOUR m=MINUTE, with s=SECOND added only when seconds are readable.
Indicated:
h=2 m=58
